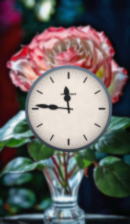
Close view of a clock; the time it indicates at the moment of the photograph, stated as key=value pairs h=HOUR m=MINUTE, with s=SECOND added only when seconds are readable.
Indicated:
h=11 m=46
